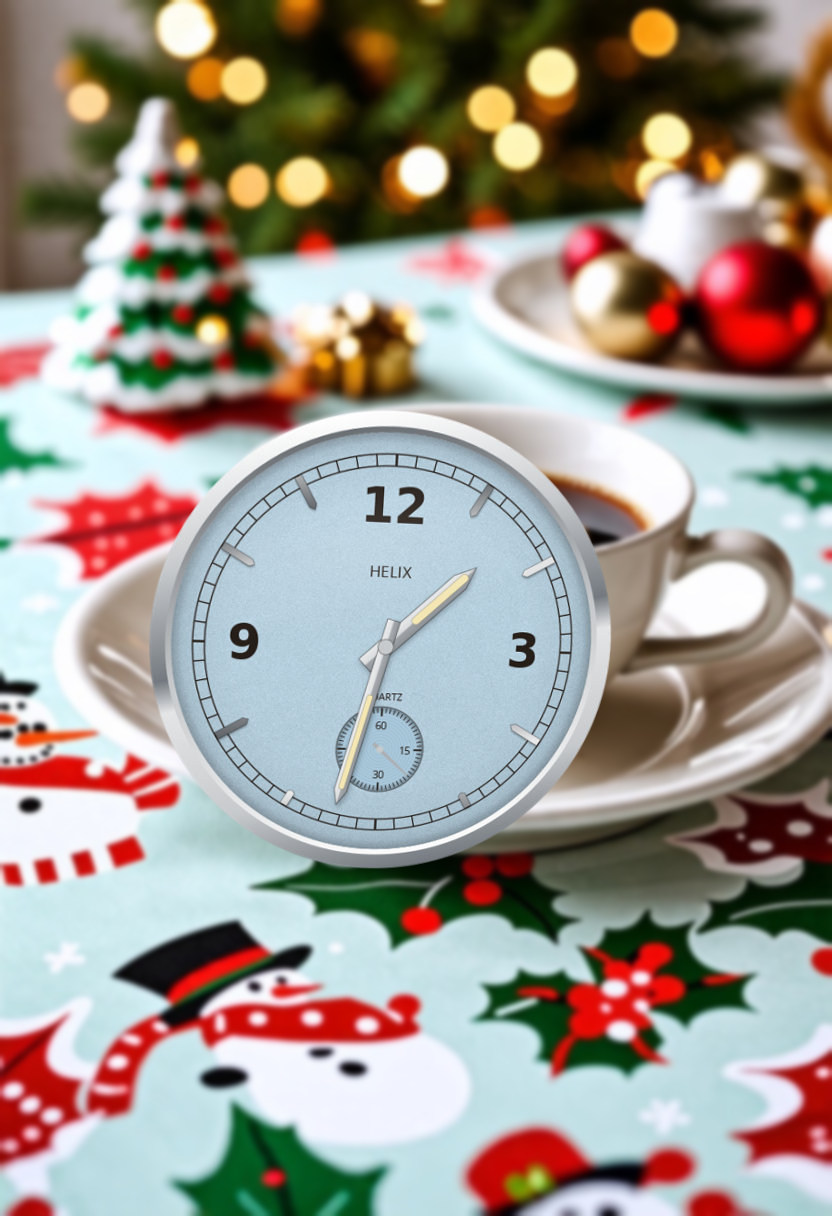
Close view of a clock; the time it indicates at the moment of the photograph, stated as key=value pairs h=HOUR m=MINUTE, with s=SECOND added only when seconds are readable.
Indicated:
h=1 m=32 s=22
